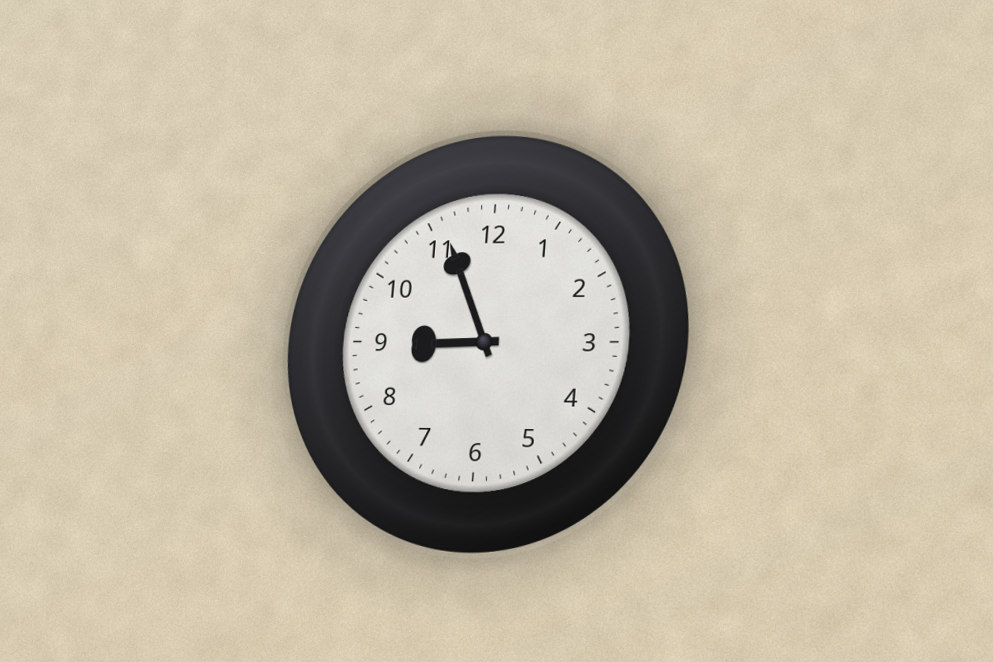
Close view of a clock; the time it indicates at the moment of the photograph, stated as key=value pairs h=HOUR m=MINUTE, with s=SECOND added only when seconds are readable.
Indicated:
h=8 m=56
